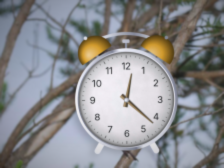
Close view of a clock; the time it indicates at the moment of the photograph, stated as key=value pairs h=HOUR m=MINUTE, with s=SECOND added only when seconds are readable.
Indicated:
h=12 m=22
